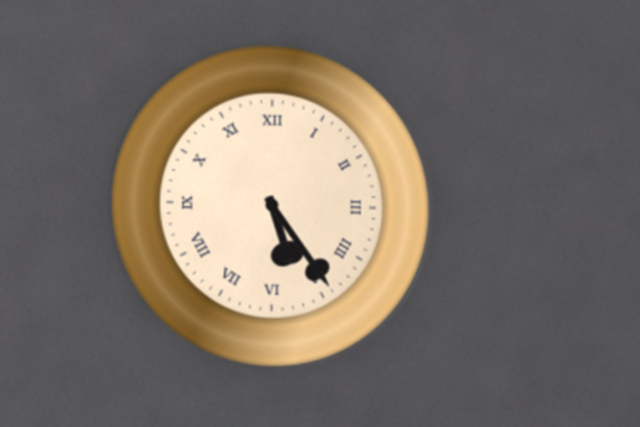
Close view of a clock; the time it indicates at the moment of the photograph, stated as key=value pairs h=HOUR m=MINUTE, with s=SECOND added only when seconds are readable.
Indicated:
h=5 m=24
